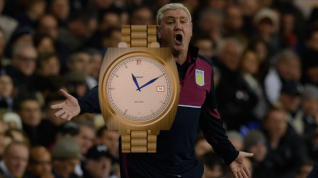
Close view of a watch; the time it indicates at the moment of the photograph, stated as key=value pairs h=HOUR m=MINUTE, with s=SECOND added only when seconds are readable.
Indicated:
h=11 m=10
